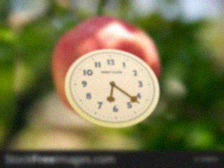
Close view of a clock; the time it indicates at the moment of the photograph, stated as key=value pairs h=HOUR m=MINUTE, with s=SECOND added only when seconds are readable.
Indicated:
h=6 m=22
